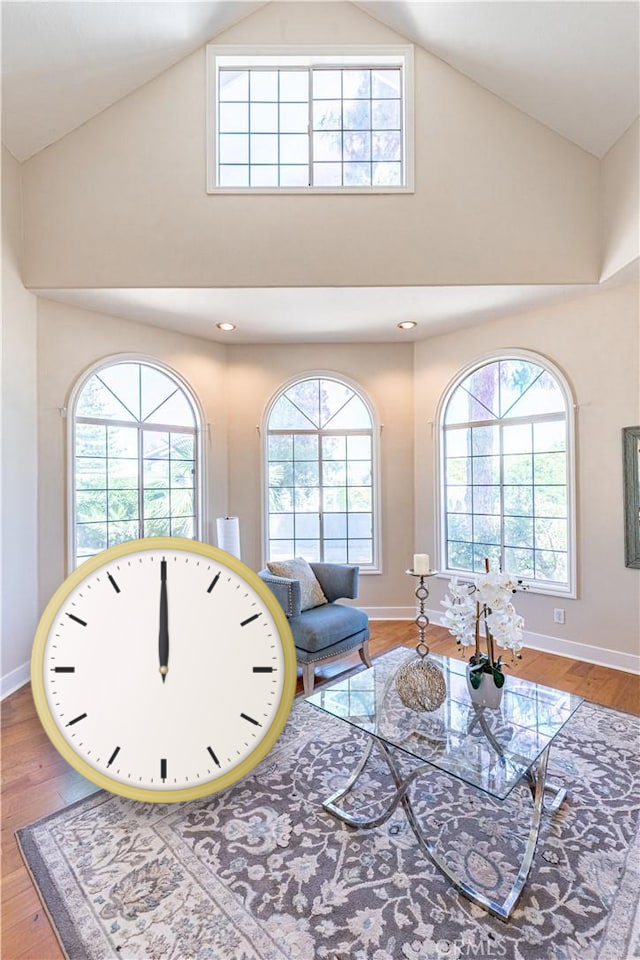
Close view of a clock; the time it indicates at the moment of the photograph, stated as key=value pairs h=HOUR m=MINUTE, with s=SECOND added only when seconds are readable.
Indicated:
h=12 m=0
